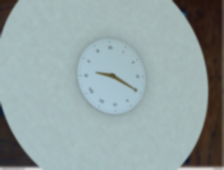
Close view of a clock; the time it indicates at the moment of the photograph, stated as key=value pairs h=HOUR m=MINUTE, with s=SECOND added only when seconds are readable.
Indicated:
h=9 m=20
